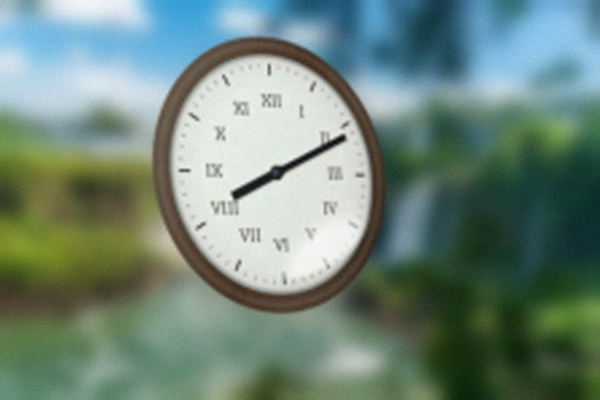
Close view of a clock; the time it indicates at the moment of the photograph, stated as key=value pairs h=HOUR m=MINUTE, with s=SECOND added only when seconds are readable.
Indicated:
h=8 m=11
